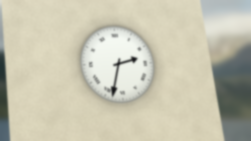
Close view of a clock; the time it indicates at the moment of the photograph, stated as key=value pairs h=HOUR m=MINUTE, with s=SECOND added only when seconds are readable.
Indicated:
h=2 m=33
